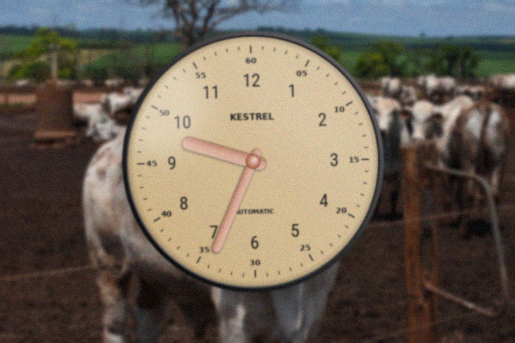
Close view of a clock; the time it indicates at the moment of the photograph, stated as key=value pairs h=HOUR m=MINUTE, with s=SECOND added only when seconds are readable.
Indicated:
h=9 m=34
